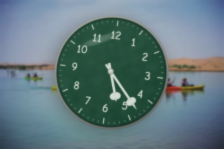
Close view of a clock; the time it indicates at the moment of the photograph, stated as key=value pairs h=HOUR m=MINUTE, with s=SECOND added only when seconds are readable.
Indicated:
h=5 m=23
